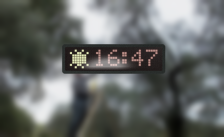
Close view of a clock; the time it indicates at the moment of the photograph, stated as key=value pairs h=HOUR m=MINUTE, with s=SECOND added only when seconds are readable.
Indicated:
h=16 m=47
